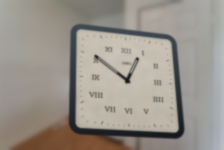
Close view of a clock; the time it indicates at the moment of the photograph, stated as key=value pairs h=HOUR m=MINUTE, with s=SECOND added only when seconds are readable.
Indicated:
h=12 m=51
